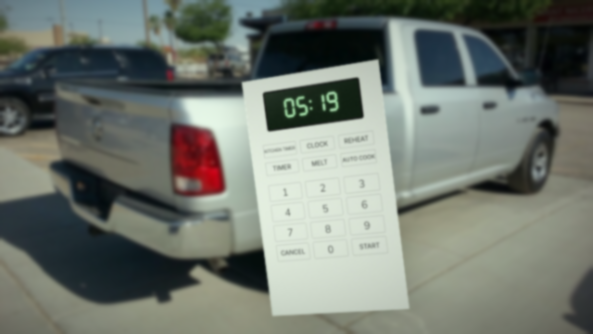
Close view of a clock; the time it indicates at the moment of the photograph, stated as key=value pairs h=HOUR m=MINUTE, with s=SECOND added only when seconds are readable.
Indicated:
h=5 m=19
